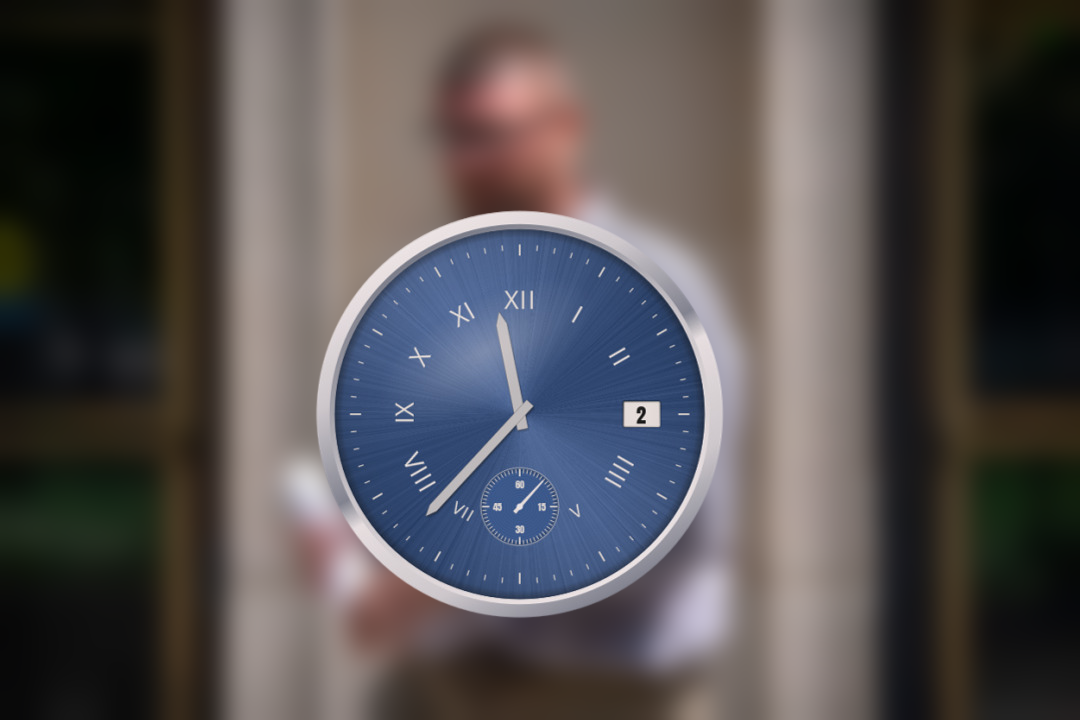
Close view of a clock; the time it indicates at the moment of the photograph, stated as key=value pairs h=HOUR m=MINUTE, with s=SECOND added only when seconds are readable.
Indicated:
h=11 m=37 s=7
